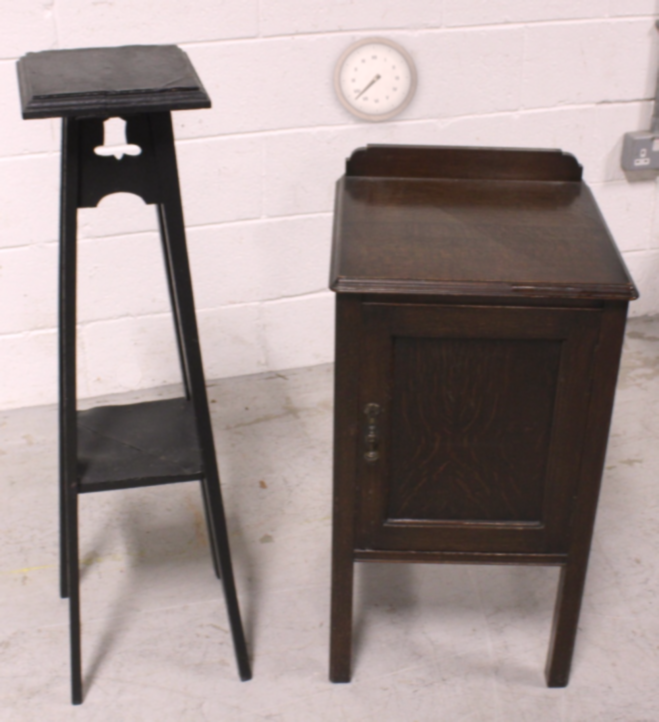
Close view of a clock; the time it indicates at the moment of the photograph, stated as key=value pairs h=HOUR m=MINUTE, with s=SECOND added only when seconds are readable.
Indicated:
h=7 m=38
